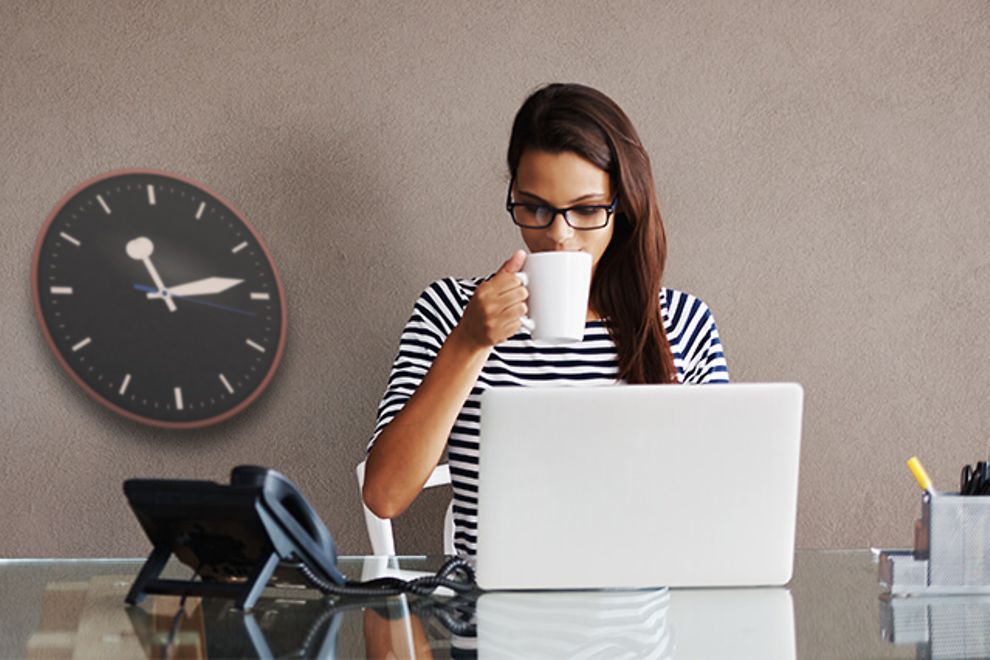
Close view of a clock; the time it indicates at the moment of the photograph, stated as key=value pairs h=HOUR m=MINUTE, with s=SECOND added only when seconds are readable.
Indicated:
h=11 m=13 s=17
